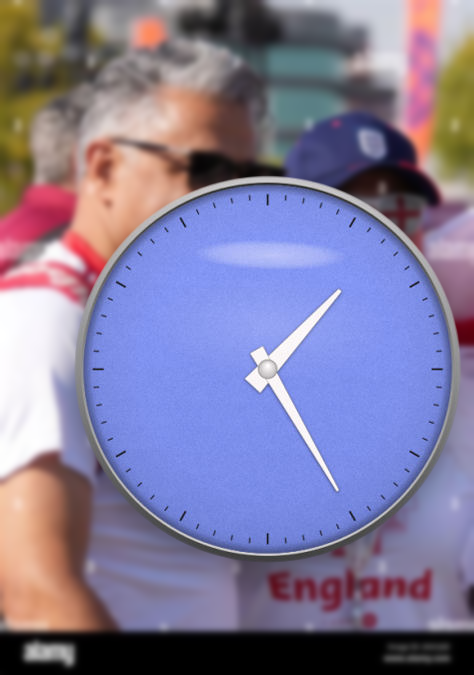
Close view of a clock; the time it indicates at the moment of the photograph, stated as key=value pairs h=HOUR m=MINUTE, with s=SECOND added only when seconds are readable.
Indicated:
h=1 m=25
